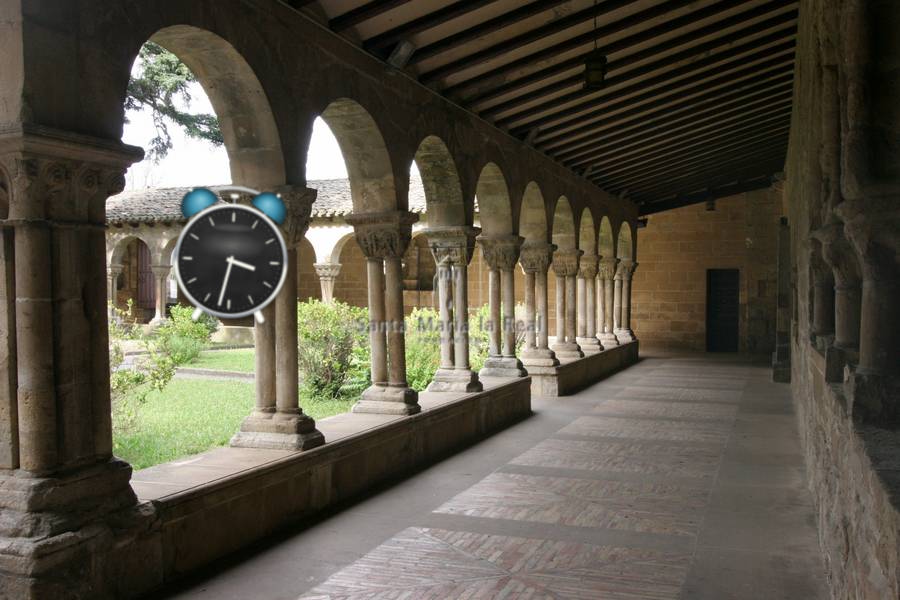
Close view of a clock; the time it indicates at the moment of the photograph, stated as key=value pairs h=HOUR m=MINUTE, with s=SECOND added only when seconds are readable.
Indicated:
h=3 m=32
